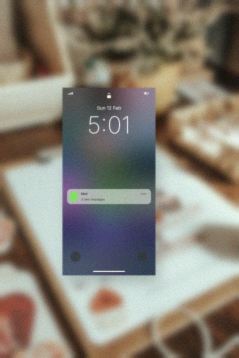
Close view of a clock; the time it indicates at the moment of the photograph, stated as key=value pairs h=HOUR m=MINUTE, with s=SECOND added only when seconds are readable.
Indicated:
h=5 m=1
